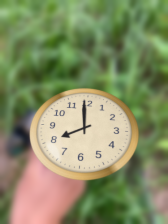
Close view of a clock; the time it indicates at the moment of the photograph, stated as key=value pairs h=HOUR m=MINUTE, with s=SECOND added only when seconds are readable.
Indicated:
h=7 m=59
